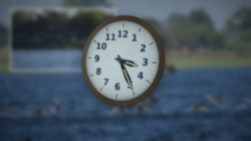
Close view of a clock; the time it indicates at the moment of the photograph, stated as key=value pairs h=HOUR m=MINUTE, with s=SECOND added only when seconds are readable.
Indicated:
h=3 m=25
